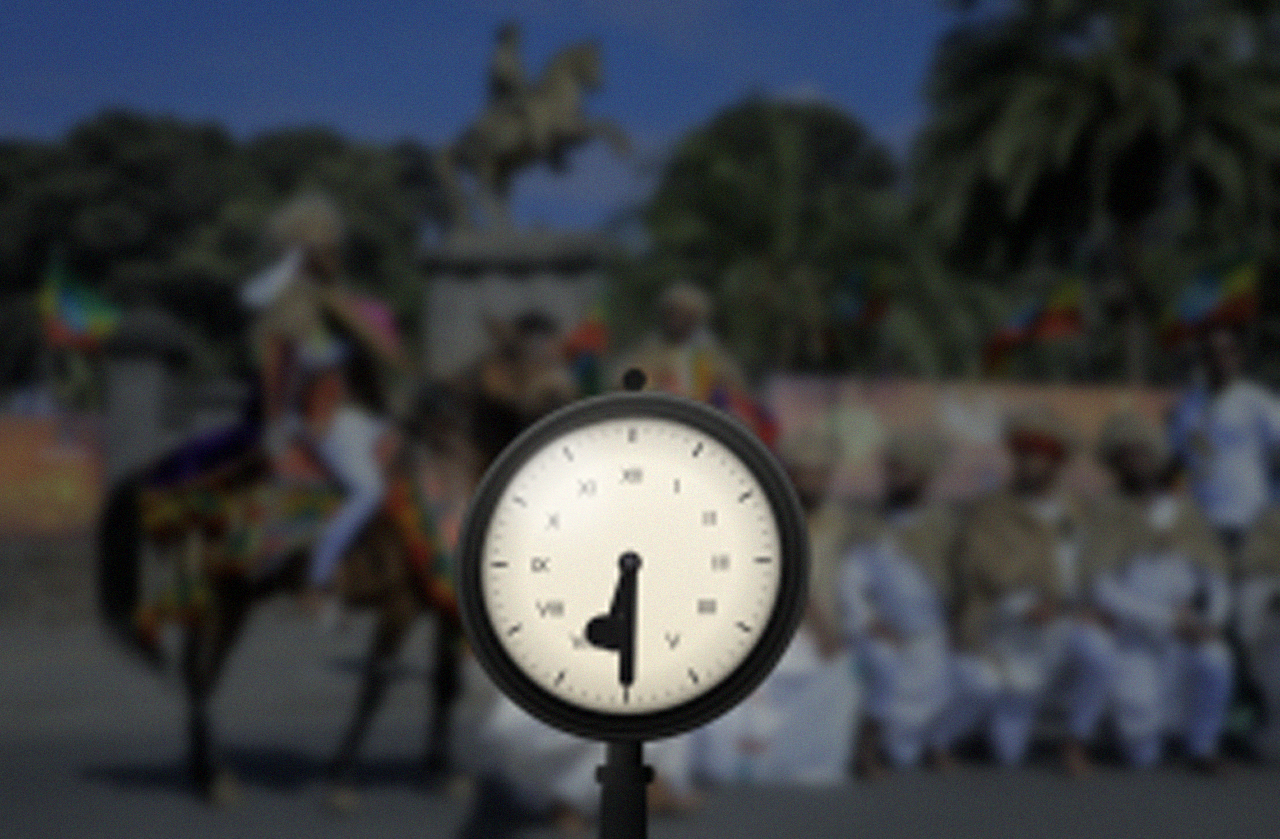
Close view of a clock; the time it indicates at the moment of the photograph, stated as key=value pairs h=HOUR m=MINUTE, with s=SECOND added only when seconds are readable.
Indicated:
h=6 m=30
